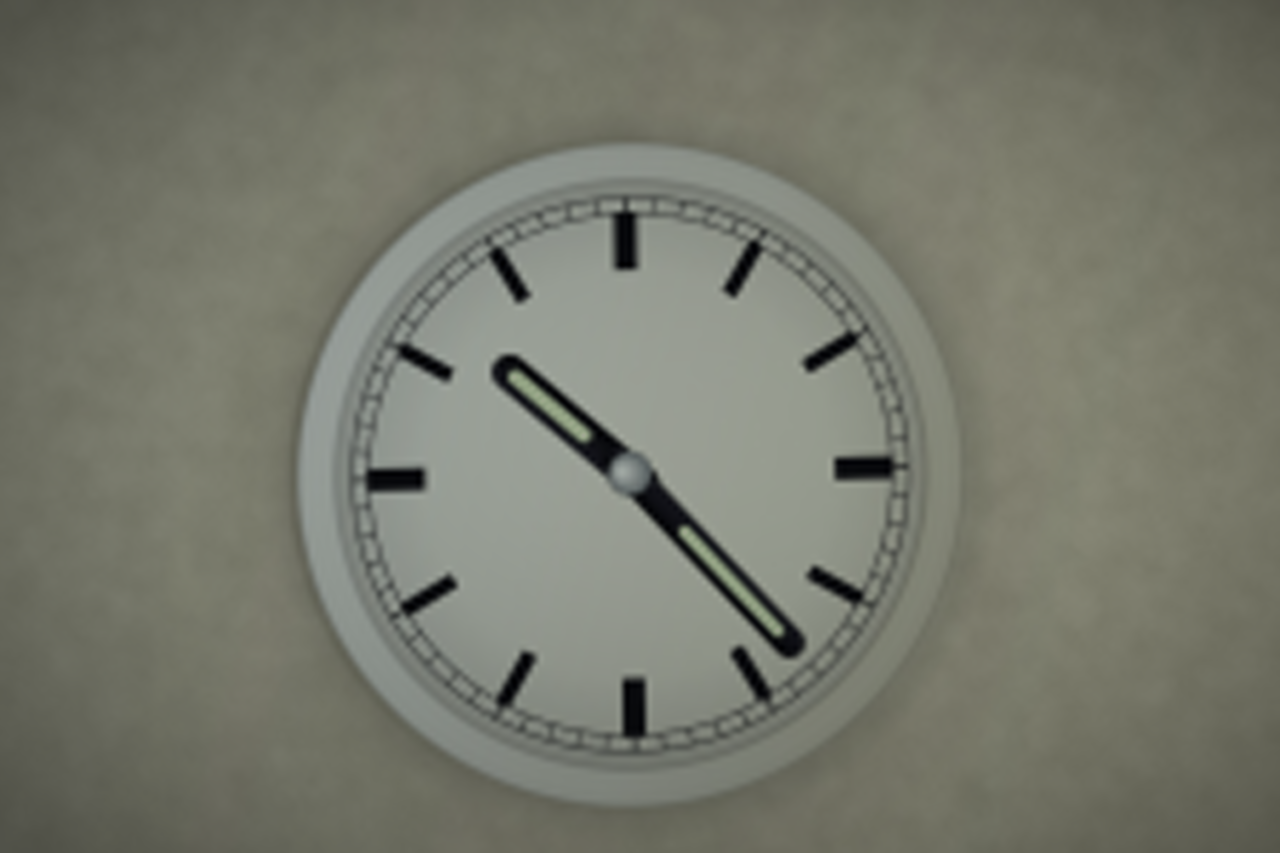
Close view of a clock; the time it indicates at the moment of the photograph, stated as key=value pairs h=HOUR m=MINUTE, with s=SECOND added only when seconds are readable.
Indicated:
h=10 m=23
